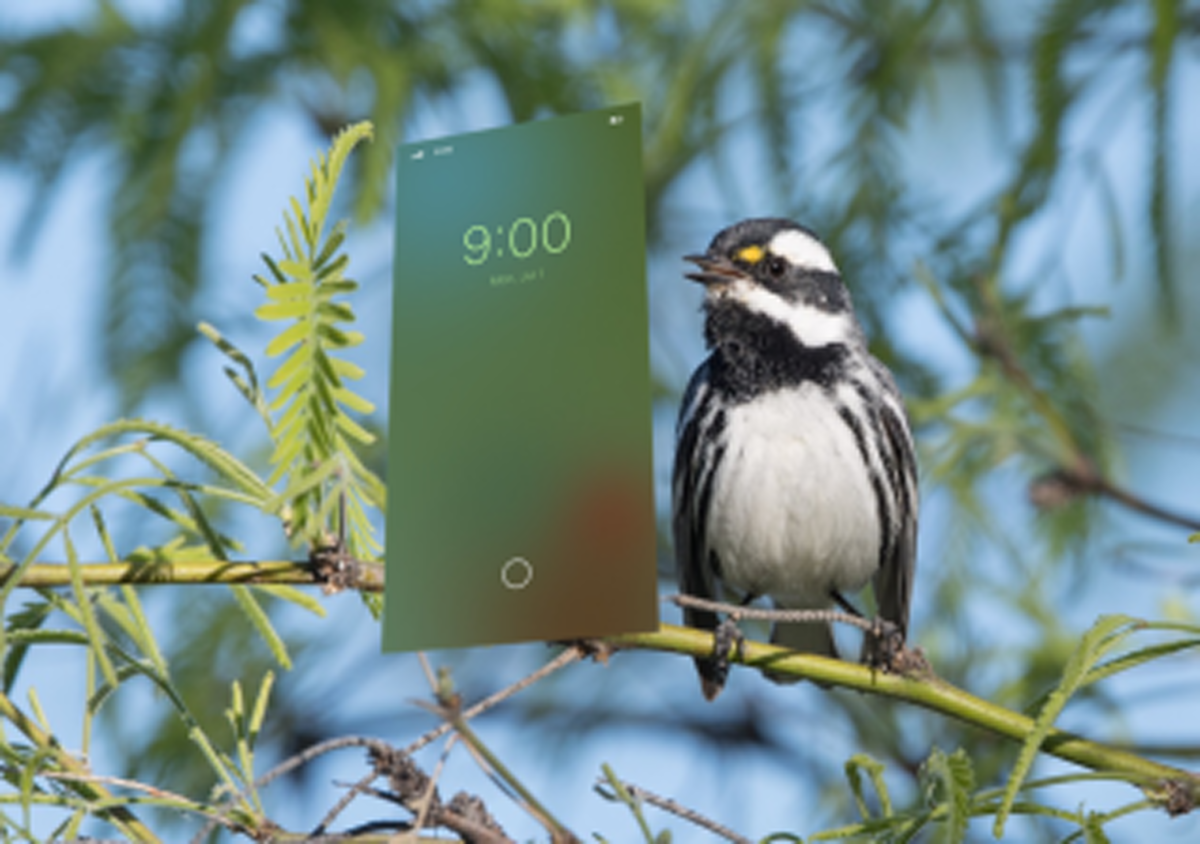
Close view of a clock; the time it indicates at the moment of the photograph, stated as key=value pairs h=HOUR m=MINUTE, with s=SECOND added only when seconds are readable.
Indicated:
h=9 m=0
